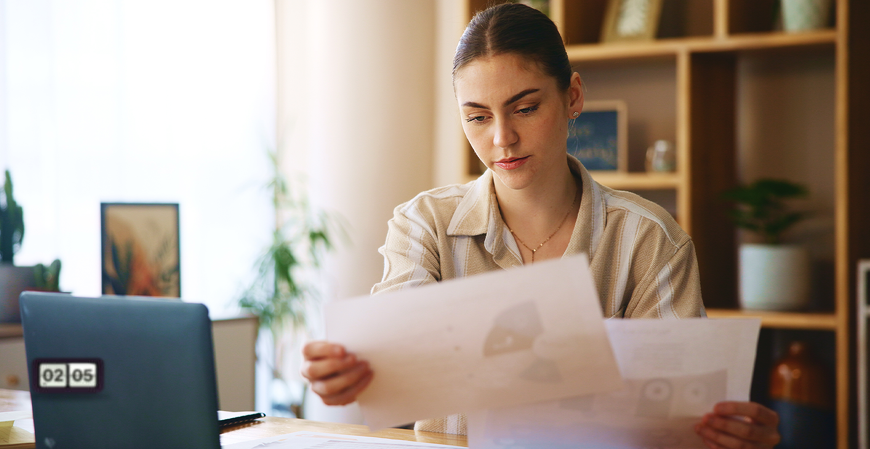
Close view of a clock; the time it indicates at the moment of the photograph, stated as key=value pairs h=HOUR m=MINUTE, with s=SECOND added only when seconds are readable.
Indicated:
h=2 m=5
